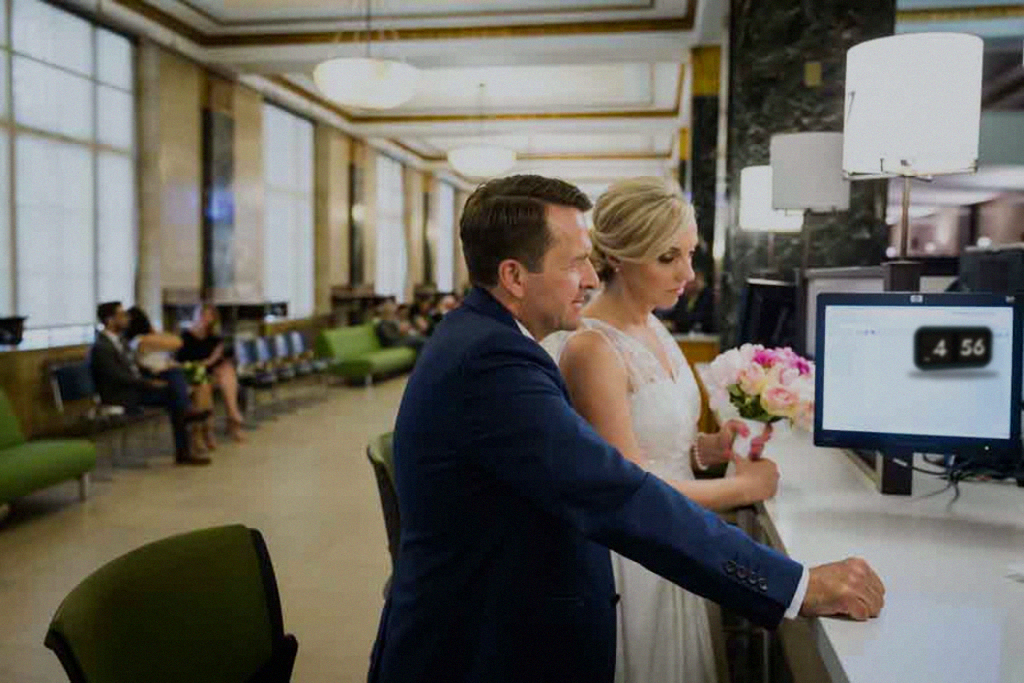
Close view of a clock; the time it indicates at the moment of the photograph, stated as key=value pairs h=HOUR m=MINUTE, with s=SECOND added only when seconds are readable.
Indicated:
h=4 m=56
